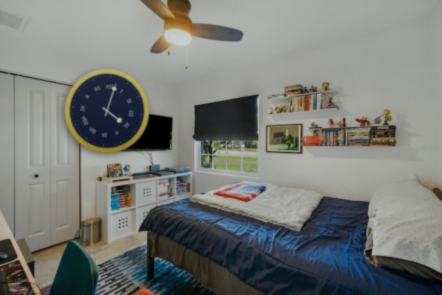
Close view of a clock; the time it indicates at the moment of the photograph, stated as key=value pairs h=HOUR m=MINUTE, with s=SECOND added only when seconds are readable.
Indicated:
h=4 m=2
